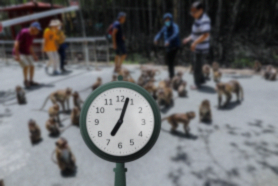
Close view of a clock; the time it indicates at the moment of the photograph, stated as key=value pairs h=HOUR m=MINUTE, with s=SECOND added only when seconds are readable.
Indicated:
h=7 m=3
